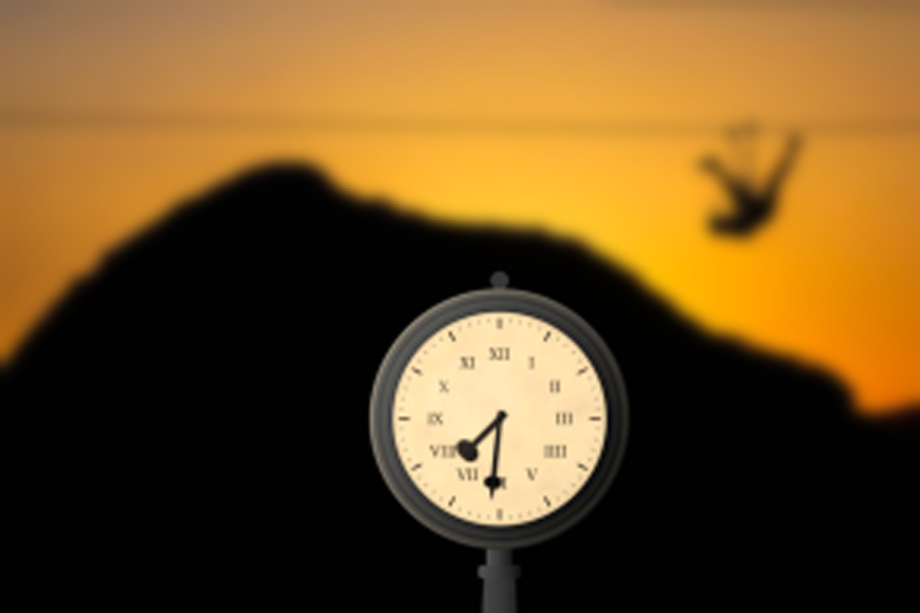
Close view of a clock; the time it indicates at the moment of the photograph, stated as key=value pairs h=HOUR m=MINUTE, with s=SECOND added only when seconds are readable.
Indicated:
h=7 m=31
